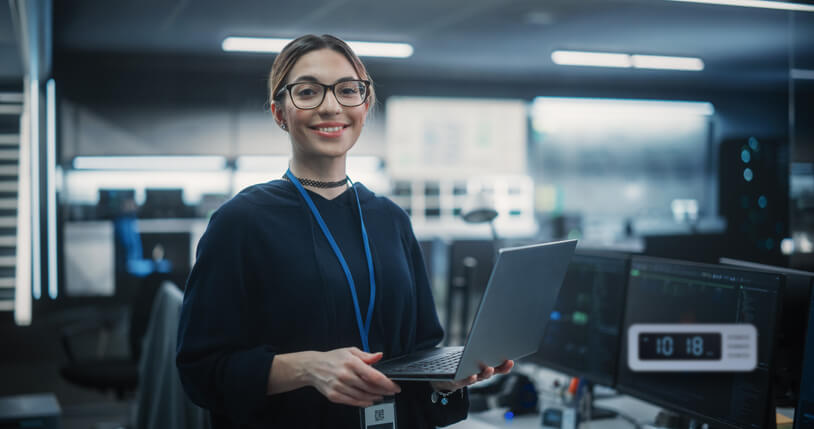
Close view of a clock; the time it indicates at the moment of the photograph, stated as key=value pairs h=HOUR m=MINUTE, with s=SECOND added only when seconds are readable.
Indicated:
h=10 m=18
